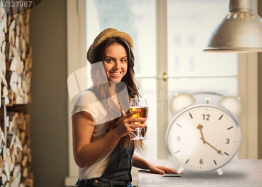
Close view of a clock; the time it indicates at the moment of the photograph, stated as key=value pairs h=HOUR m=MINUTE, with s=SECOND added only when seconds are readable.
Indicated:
h=11 m=21
